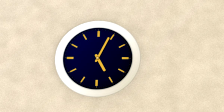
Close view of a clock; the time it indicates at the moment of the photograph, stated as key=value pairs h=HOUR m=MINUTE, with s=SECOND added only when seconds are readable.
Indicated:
h=5 m=4
